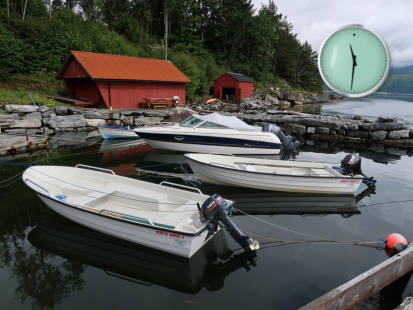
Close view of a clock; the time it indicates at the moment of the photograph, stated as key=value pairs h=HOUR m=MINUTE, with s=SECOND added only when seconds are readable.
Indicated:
h=11 m=31
